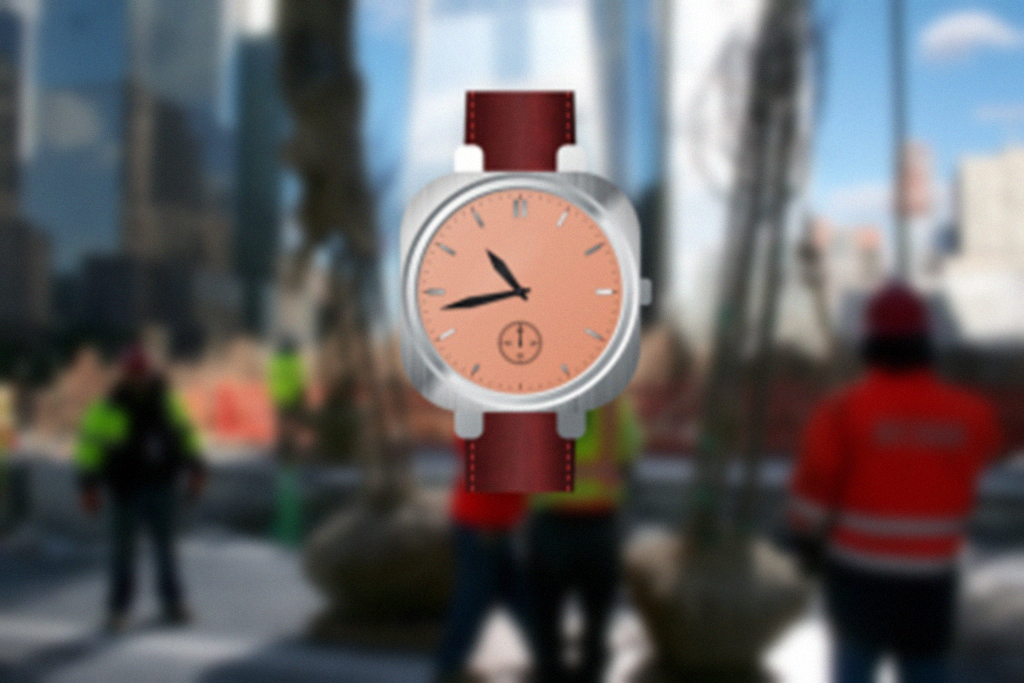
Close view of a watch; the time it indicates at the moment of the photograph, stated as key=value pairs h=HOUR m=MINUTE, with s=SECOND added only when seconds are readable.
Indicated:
h=10 m=43
